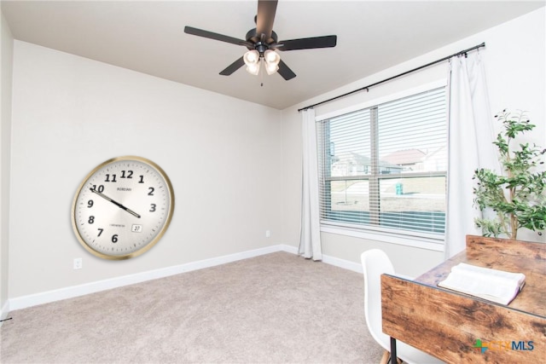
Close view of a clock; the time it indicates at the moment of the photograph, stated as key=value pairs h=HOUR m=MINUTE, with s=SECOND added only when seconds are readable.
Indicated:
h=3 m=49
